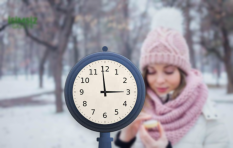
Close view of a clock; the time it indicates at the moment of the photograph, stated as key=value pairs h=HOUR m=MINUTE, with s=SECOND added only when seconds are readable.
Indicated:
h=2 m=59
